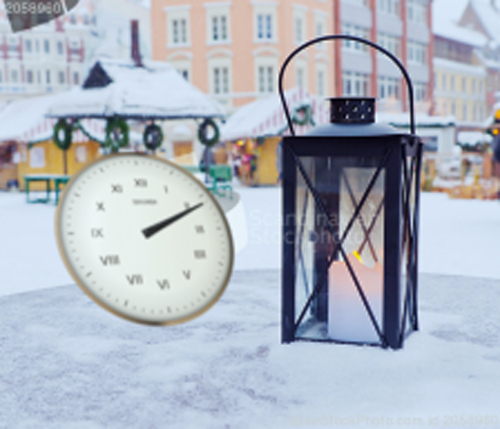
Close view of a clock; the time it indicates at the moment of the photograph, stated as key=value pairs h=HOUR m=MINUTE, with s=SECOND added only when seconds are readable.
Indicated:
h=2 m=11
